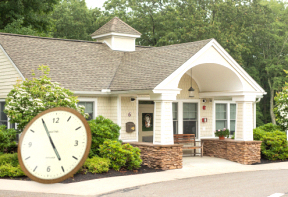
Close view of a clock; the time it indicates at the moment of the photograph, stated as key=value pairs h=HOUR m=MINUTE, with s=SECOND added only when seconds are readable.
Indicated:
h=4 m=55
